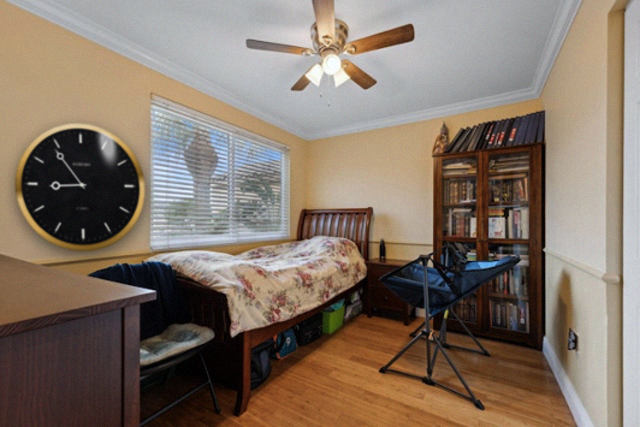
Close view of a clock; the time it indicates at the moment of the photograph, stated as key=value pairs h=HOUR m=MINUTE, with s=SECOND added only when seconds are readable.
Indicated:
h=8 m=54
